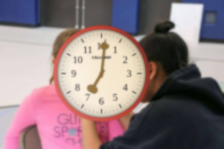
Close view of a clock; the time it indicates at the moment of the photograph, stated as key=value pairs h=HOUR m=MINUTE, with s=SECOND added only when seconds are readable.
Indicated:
h=7 m=1
